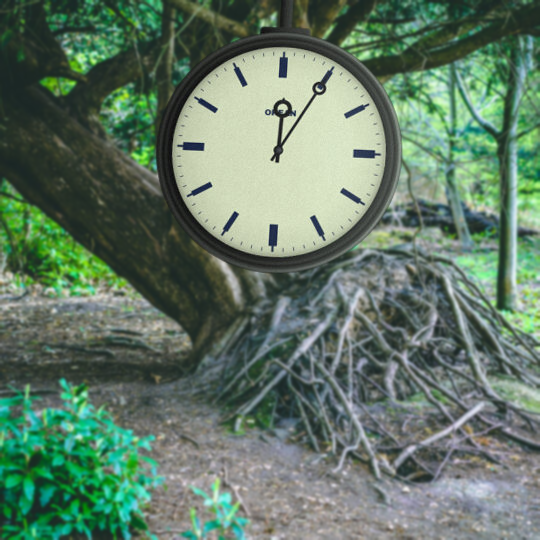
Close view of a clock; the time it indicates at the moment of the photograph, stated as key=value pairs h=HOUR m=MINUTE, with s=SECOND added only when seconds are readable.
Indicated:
h=12 m=5
